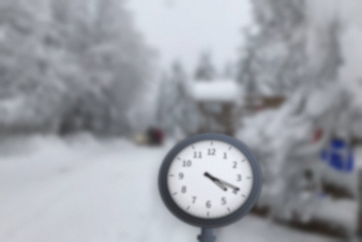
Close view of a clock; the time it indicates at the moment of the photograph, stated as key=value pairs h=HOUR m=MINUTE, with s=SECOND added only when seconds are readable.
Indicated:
h=4 m=19
